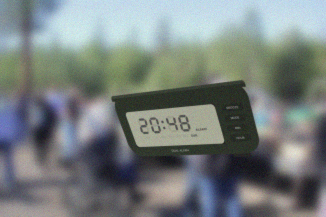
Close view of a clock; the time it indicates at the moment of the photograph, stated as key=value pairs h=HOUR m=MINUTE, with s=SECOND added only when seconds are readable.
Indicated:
h=20 m=48
